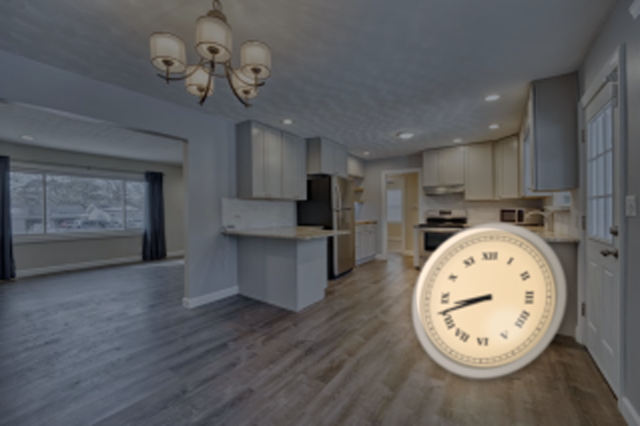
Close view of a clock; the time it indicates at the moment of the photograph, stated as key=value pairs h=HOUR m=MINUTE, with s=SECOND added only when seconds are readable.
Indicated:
h=8 m=42
